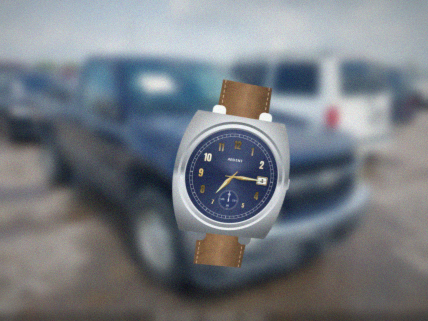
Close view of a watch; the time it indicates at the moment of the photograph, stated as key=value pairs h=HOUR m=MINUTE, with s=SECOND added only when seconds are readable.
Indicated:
h=7 m=15
